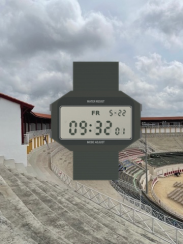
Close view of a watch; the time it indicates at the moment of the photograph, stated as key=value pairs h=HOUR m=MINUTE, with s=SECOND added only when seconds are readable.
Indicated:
h=9 m=32 s=1
